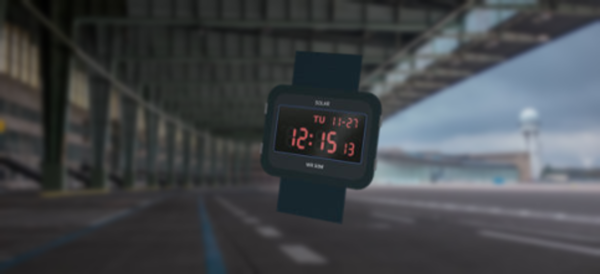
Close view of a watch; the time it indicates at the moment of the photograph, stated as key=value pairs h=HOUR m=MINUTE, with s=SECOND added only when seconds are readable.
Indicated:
h=12 m=15 s=13
